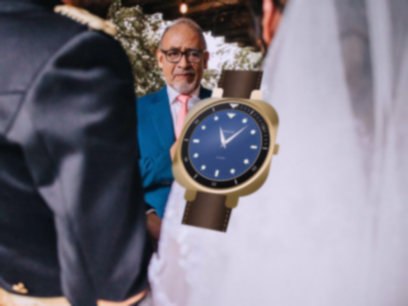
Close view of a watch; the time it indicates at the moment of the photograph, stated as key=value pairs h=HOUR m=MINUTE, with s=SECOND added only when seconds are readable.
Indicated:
h=11 m=7
